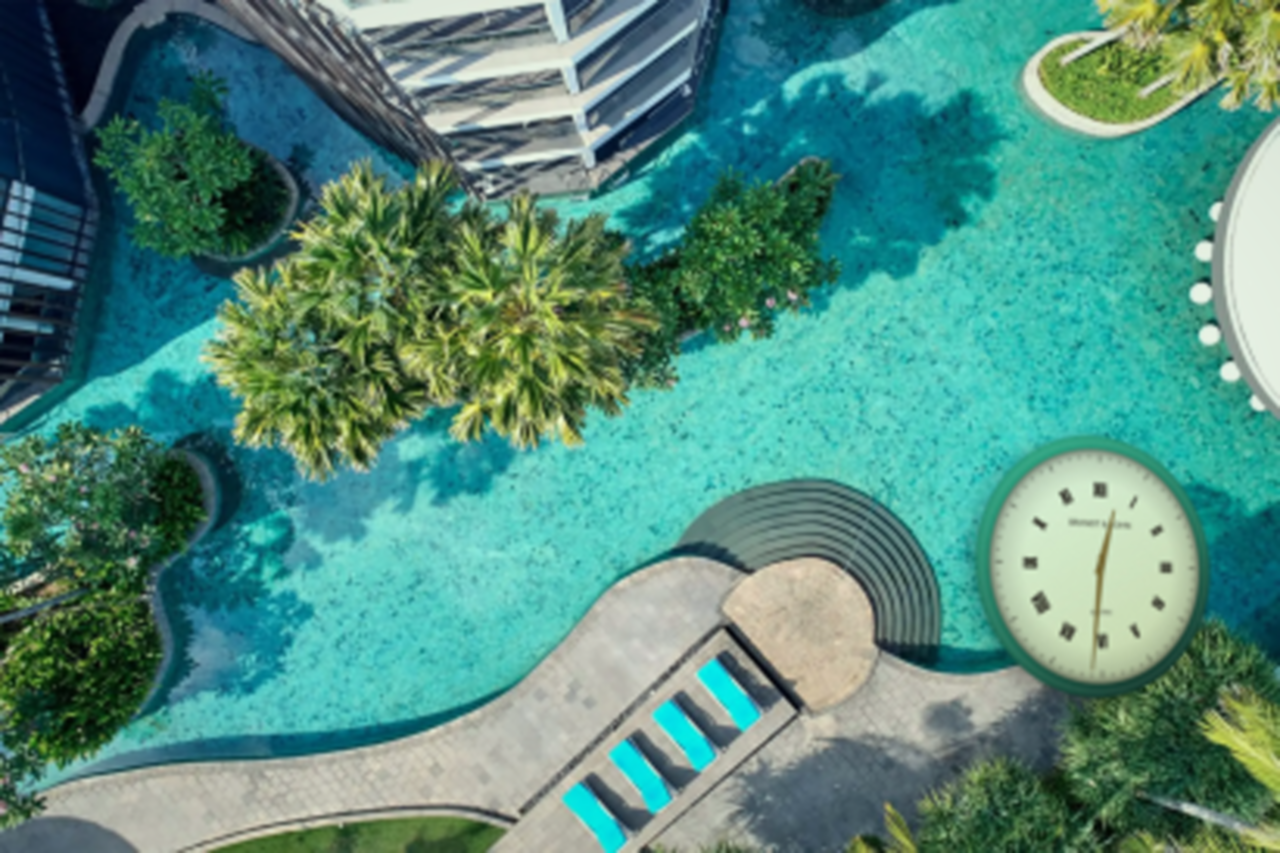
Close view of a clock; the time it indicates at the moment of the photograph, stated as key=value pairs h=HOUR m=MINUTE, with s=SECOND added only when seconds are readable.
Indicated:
h=12 m=31
